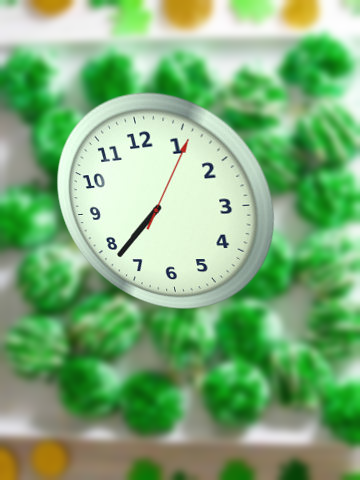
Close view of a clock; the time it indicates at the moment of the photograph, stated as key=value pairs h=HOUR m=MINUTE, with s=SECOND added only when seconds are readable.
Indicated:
h=7 m=38 s=6
